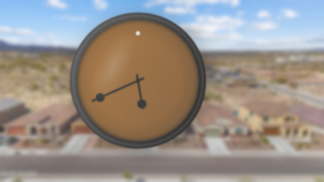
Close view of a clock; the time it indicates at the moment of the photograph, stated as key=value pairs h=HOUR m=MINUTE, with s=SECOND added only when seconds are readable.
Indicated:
h=5 m=41
